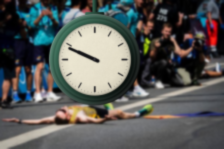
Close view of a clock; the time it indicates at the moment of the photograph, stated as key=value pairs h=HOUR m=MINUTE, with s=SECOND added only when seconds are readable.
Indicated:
h=9 m=49
